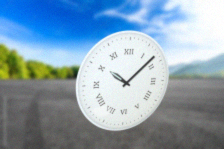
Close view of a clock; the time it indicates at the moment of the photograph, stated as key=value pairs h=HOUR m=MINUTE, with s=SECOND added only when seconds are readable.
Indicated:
h=10 m=8
